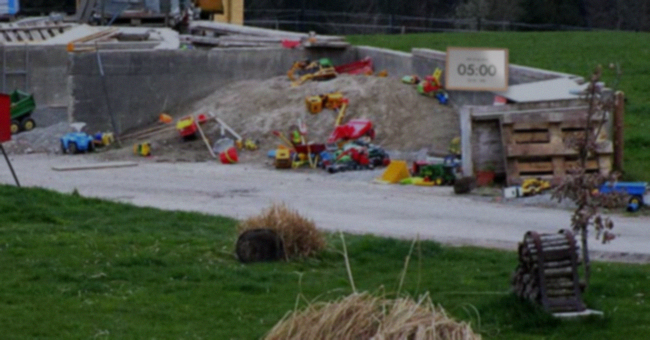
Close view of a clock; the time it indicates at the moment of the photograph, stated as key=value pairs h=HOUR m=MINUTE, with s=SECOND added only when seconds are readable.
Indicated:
h=5 m=0
